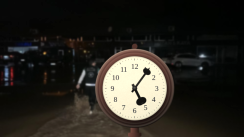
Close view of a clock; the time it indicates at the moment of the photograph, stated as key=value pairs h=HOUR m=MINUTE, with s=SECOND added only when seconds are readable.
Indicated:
h=5 m=6
